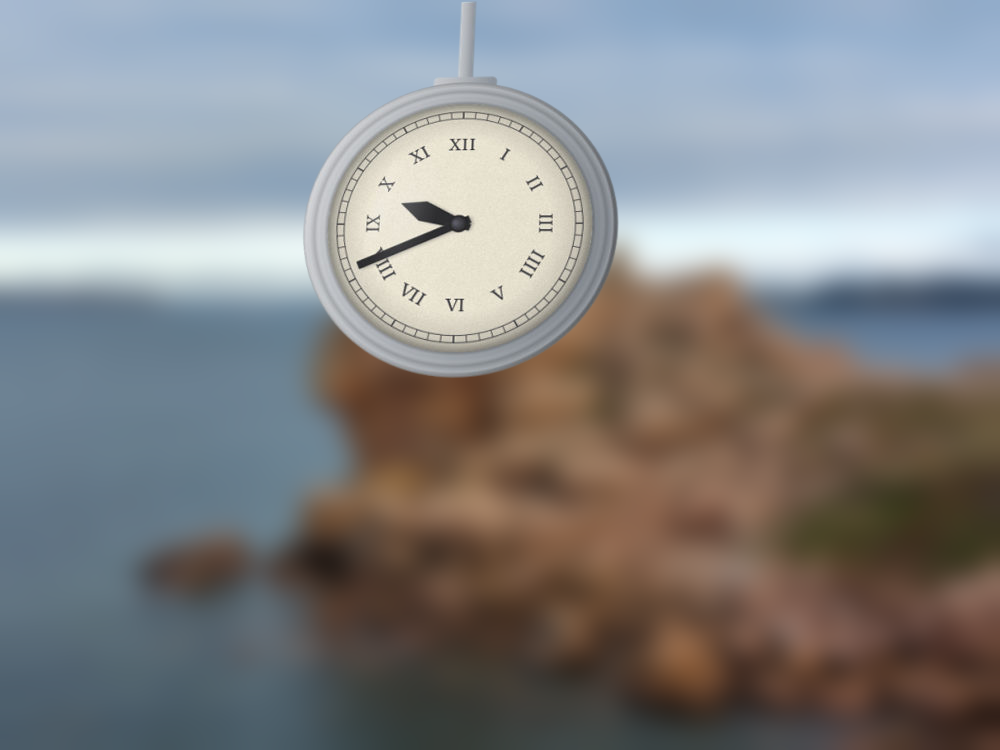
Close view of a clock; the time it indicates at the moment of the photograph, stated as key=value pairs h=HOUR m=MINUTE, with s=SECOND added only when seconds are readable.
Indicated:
h=9 m=41
